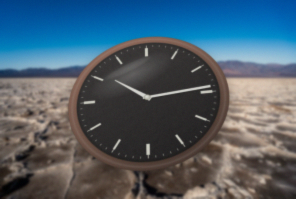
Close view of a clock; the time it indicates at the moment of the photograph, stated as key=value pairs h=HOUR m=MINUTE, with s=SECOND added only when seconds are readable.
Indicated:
h=10 m=14
